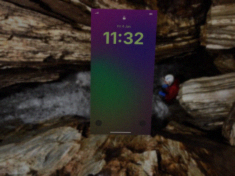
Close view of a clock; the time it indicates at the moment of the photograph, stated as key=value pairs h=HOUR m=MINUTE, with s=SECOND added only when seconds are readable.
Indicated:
h=11 m=32
